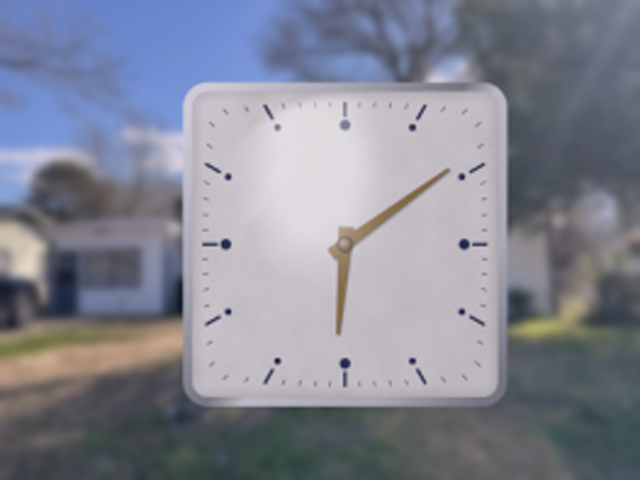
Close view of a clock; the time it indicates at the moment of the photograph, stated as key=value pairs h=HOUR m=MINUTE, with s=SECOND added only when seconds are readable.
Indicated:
h=6 m=9
